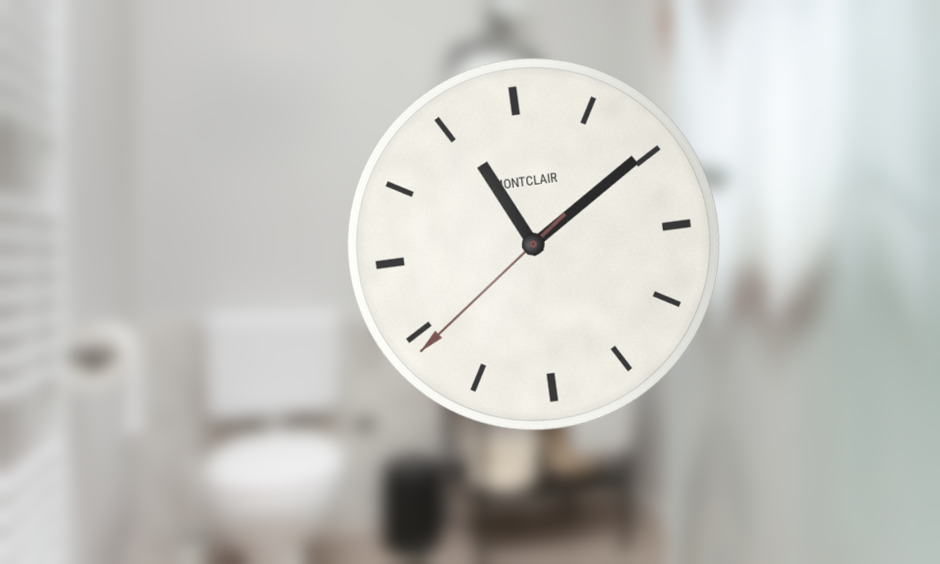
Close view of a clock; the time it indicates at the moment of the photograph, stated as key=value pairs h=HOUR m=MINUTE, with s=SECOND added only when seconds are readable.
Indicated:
h=11 m=9 s=39
